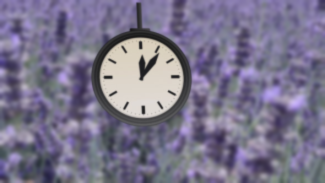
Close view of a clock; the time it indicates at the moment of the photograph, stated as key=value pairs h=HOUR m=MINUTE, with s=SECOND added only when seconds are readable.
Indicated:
h=12 m=6
